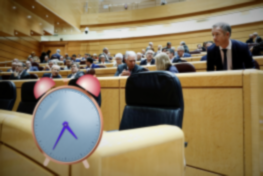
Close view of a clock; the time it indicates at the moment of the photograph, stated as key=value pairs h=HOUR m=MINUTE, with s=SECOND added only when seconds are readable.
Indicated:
h=4 m=35
